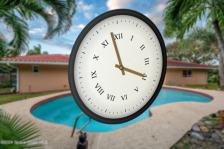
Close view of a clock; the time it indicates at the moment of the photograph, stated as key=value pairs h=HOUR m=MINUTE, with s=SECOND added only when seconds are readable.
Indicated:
h=3 m=58
